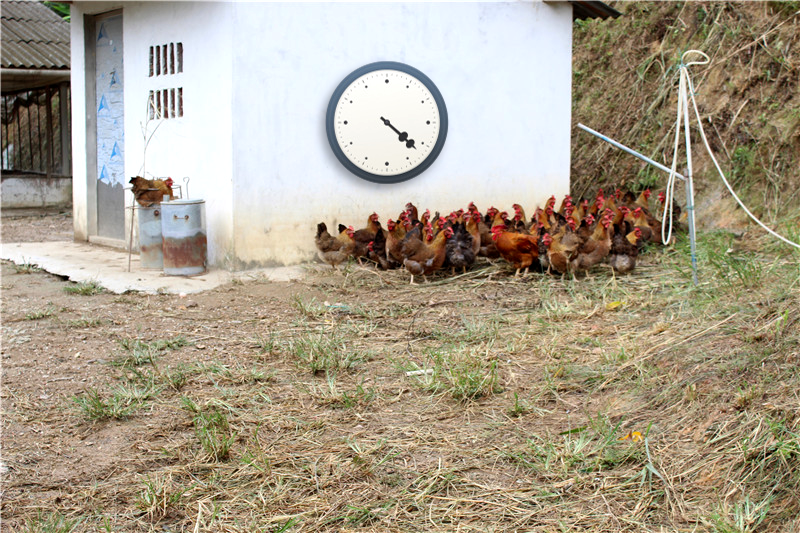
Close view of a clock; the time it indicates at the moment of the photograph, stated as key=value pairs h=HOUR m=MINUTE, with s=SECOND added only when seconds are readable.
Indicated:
h=4 m=22
